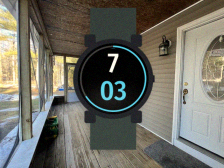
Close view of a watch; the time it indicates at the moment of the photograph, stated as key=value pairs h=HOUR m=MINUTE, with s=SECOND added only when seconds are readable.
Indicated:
h=7 m=3
